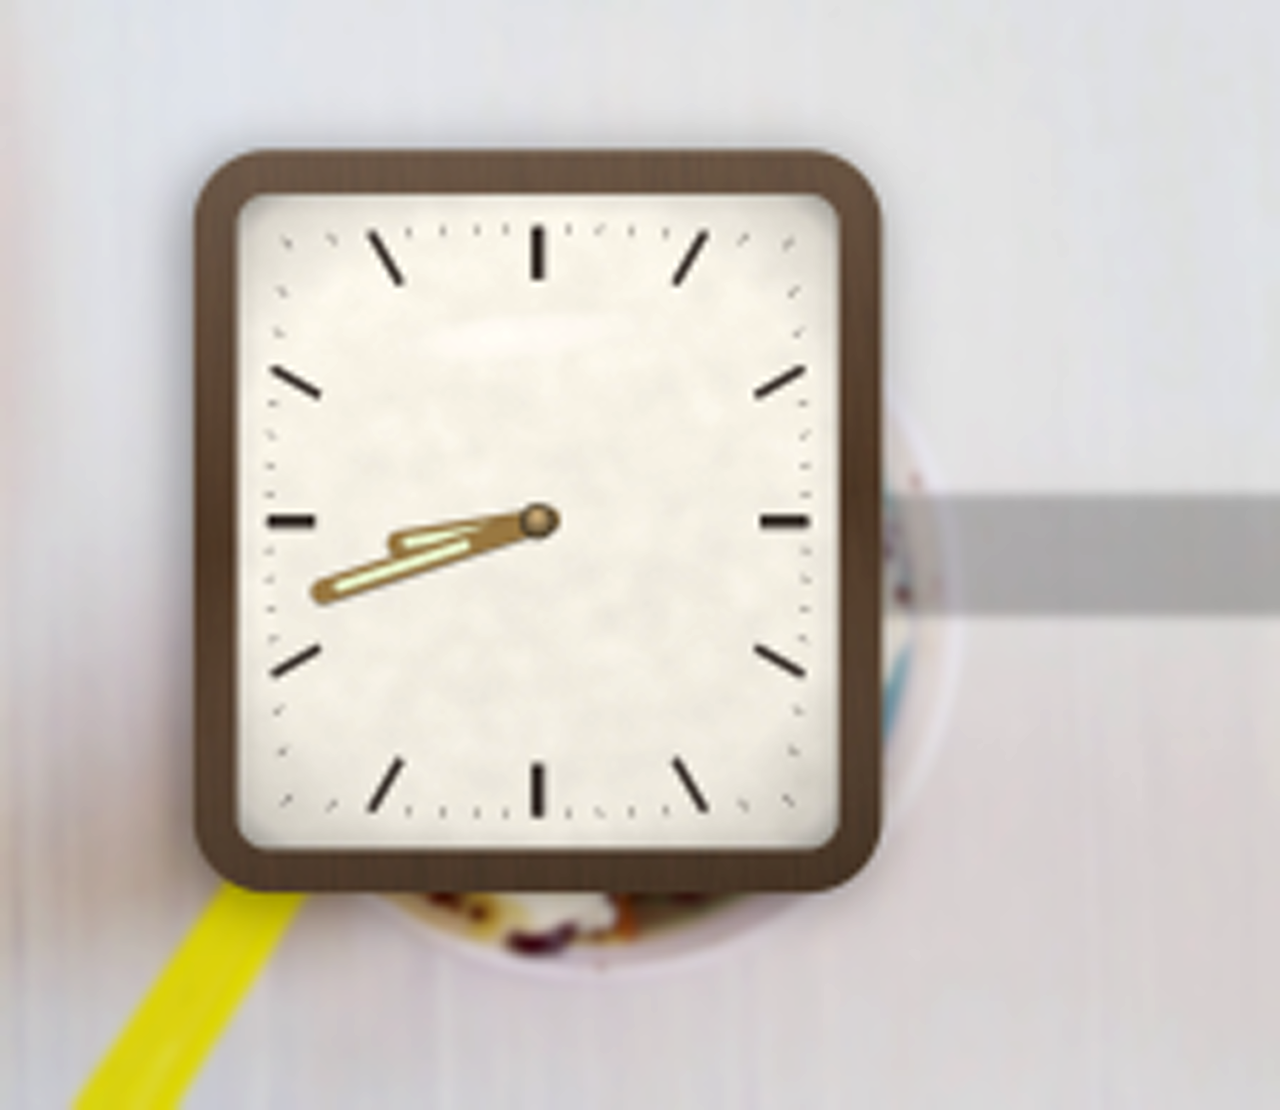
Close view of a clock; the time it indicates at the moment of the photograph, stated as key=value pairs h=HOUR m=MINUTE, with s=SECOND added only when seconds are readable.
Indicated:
h=8 m=42
